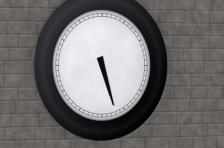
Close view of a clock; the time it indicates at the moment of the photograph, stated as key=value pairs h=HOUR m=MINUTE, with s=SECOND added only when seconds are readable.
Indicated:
h=5 m=27
